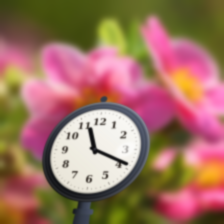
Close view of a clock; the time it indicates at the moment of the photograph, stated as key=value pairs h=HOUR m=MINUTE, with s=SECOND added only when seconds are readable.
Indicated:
h=11 m=19
